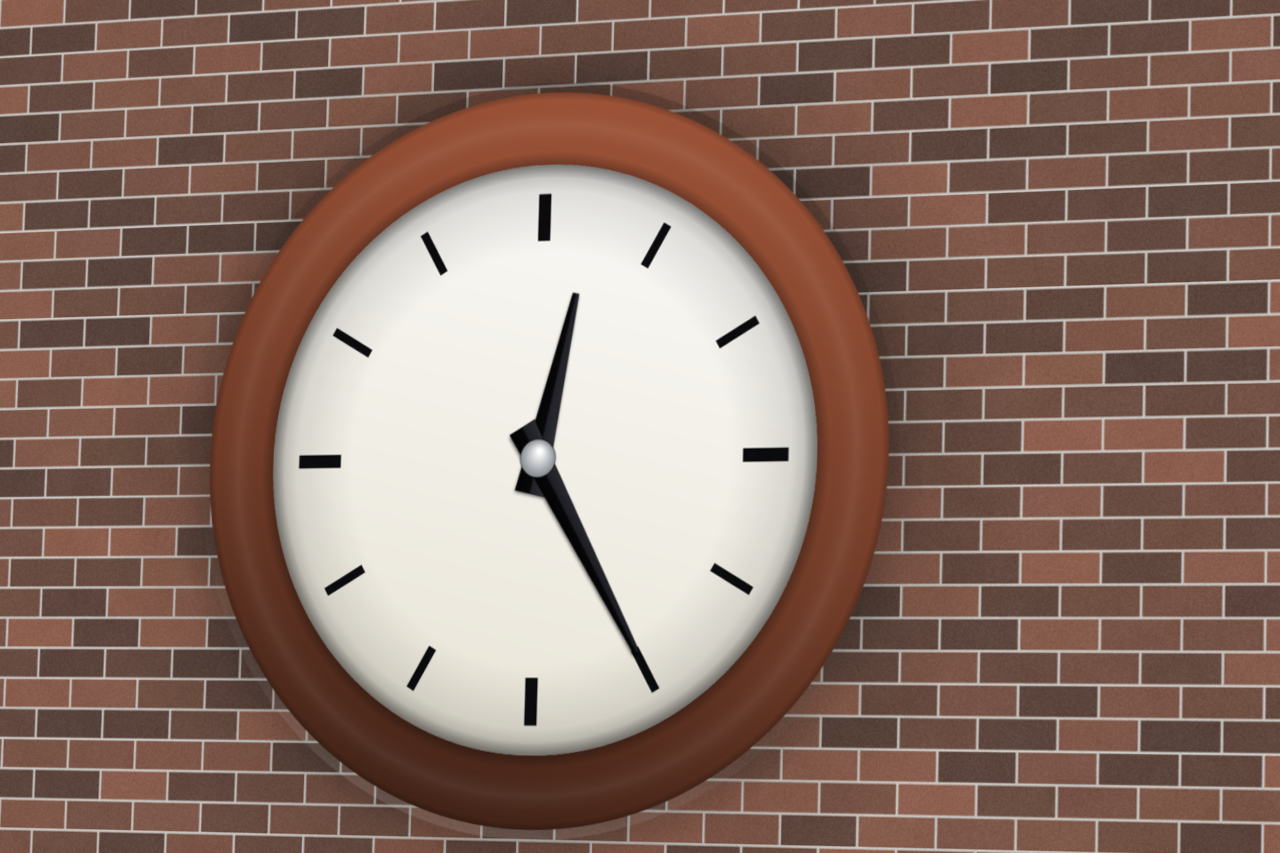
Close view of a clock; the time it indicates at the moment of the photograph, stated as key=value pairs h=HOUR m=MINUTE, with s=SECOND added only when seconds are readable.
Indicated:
h=12 m=25
